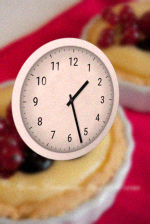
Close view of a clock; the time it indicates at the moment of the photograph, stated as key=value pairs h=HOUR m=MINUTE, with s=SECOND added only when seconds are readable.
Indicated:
h=1 m=27
